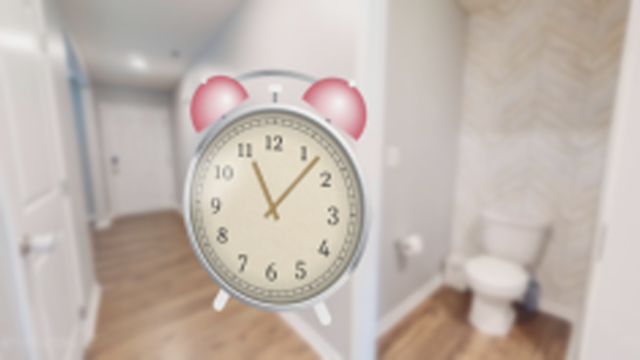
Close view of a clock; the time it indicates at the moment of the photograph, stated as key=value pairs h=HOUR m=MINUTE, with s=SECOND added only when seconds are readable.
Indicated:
h=11 m=7
